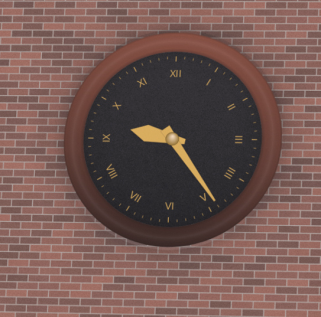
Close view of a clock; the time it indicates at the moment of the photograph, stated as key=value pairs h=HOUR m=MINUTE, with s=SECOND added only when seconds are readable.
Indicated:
h=9 m=24
